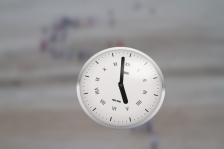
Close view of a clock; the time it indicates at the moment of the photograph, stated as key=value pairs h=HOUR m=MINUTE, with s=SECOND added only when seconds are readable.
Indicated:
h=4 m=58
